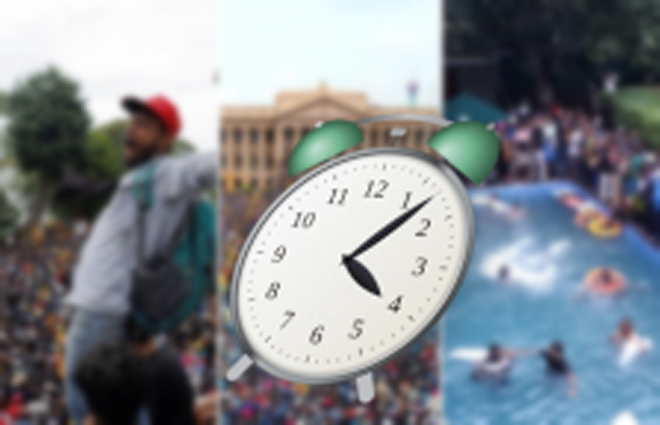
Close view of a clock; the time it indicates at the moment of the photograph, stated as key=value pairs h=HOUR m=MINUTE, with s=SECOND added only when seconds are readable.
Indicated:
h=4 m=7
